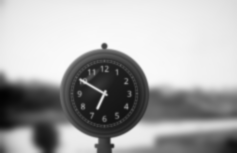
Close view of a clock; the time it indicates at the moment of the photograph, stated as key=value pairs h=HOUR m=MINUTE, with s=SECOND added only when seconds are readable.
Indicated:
h=6 m=50
